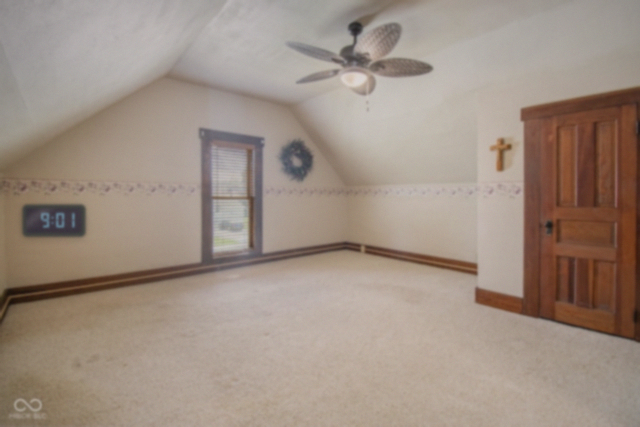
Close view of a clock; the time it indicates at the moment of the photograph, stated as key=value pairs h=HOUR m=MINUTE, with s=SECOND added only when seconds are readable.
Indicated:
h=9 m=1
